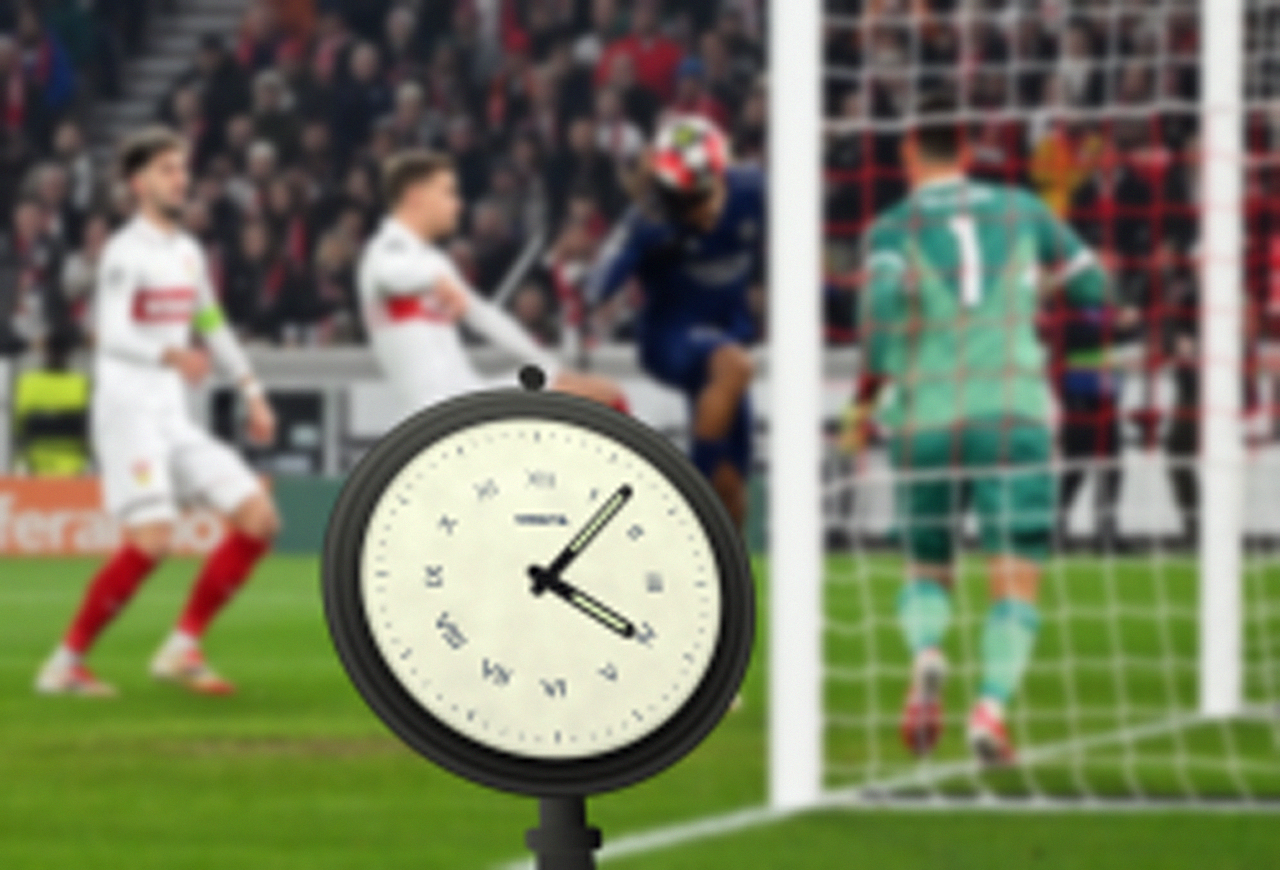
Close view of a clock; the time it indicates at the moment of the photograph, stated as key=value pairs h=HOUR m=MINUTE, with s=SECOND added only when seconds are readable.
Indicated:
h=4 m=7
